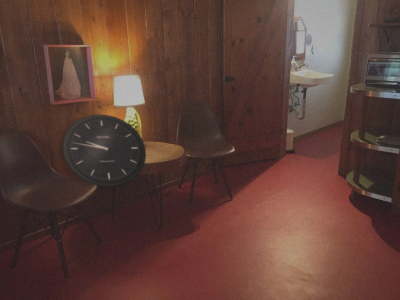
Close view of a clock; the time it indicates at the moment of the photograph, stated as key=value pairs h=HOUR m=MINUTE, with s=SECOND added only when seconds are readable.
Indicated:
h=9 m=47
